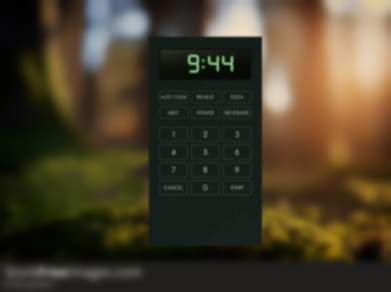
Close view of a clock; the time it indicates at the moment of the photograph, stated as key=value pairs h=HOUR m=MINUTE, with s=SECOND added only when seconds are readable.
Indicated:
h=9 m=44
